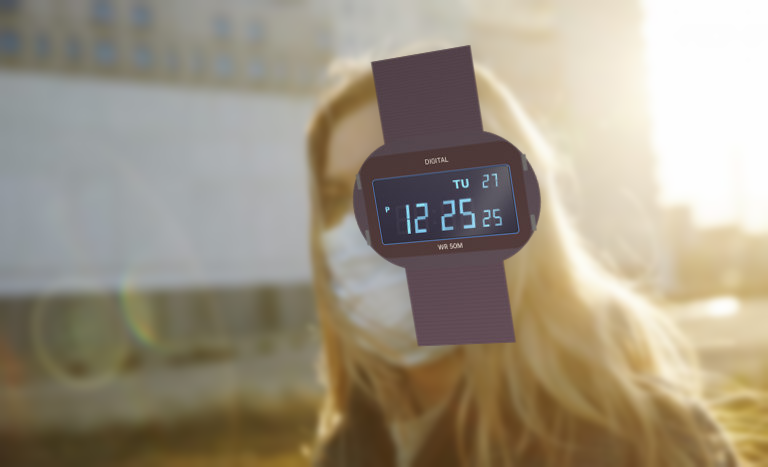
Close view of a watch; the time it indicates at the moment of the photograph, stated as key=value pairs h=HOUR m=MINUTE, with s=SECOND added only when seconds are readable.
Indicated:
h=12 m=25 s=25
